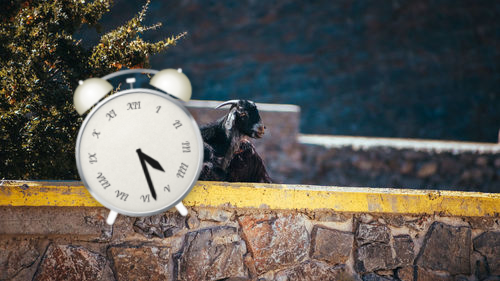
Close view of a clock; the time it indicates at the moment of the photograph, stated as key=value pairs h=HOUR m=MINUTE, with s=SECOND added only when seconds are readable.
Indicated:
h=4 m=28
